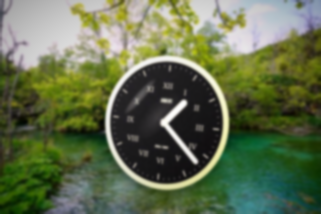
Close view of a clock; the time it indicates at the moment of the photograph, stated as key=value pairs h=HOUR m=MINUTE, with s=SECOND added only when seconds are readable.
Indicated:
h=1 m=22
